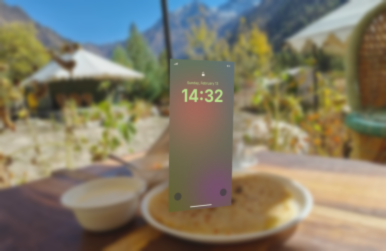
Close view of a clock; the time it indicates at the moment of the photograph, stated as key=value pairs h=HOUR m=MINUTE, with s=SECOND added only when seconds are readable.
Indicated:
h=14 m=32
